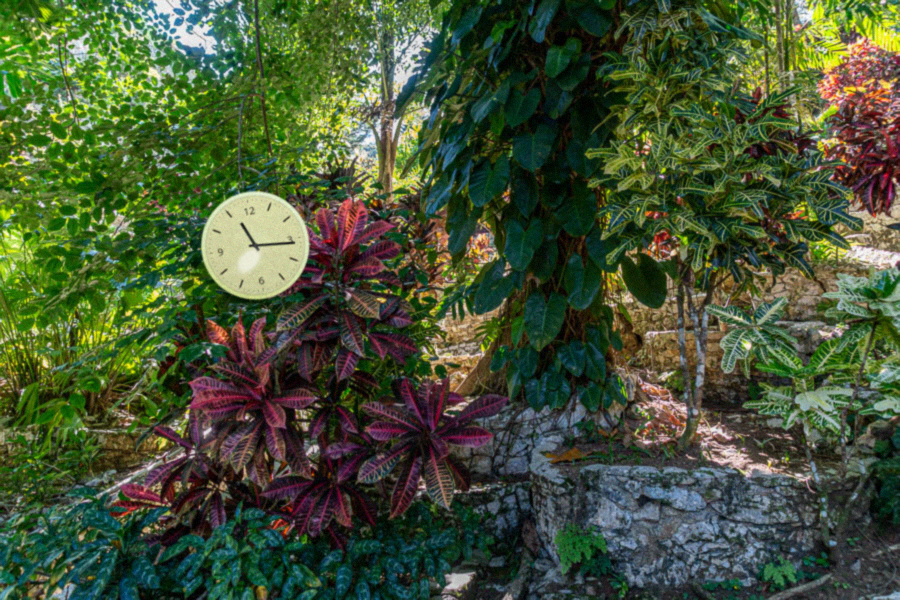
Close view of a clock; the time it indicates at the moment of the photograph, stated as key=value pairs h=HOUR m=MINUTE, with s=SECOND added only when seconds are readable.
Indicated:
h=11 m=16
